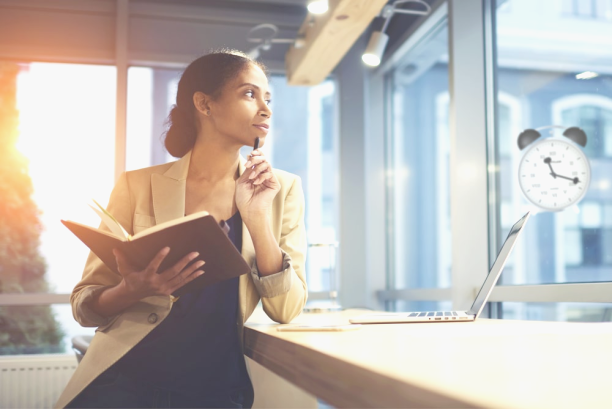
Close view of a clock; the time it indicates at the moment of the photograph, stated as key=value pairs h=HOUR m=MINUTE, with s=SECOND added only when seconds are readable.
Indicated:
h=11 m=18
